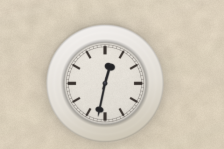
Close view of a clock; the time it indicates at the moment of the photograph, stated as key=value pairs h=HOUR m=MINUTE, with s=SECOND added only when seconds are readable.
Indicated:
h=12 m=32
